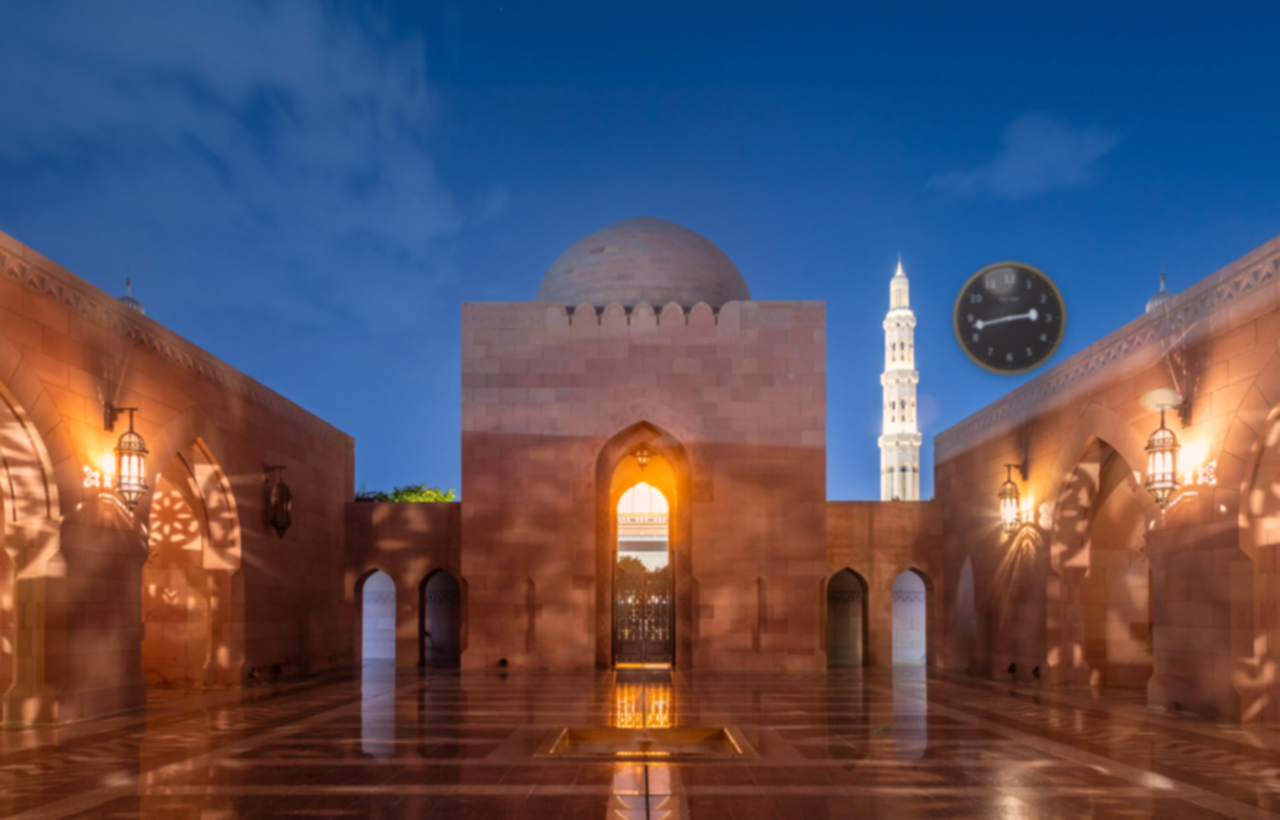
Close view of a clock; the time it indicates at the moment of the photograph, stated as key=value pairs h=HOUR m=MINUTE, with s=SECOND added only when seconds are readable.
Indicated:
h=2 m=43
